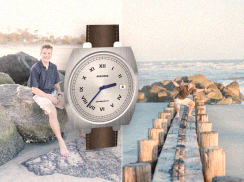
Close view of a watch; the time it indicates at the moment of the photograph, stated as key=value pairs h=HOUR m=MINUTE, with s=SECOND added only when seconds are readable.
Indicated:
h=2 m=37
